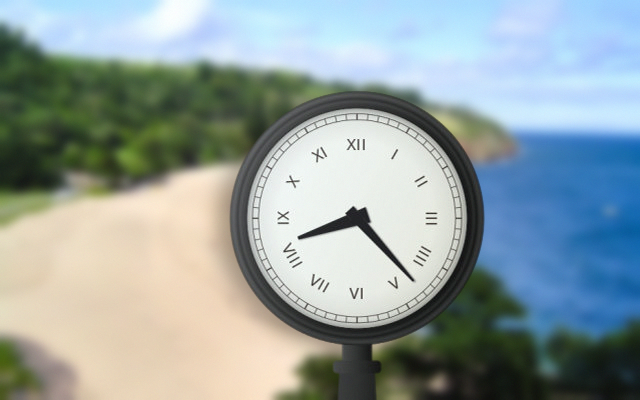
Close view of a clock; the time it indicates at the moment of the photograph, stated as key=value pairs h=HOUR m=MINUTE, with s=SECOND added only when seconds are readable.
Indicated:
h=8 m=23
